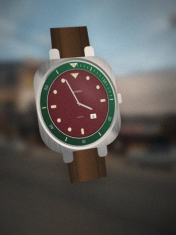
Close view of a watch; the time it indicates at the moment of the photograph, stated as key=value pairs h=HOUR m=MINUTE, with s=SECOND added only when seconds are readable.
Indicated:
h=3 m=56
